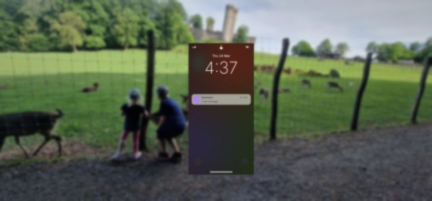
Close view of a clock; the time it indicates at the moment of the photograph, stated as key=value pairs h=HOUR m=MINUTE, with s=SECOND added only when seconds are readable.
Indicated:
h=4 m=37
